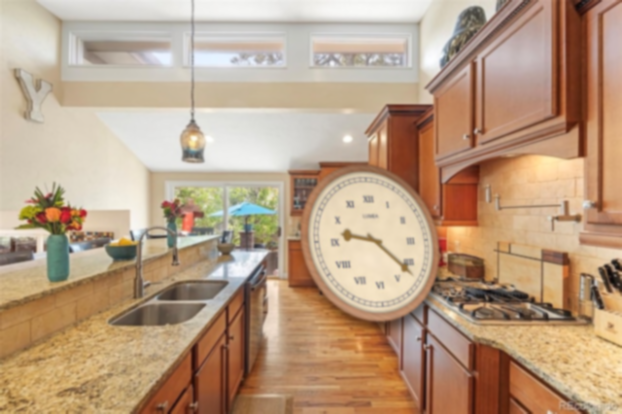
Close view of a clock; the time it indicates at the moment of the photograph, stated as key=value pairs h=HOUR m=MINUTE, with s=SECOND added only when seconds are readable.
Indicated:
h=9 m=22
